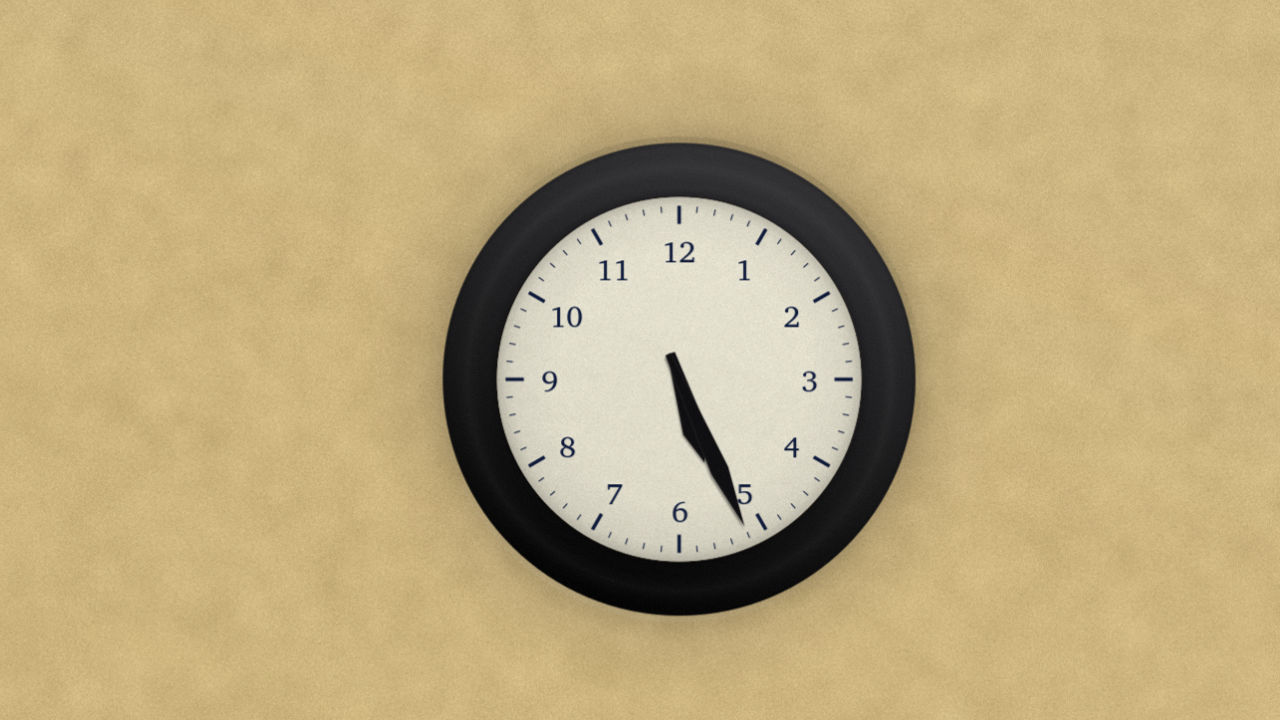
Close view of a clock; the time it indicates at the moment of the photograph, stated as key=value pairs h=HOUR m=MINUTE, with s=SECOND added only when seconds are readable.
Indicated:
h=5 m=26
